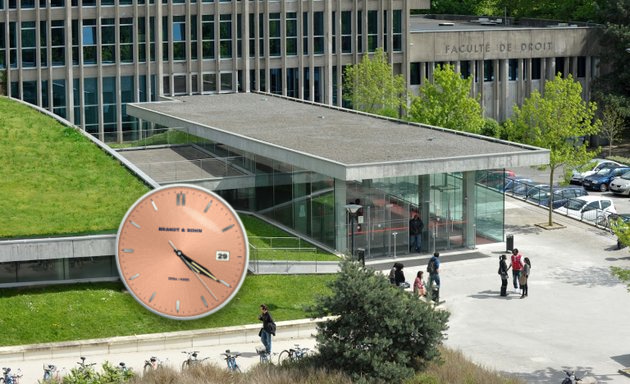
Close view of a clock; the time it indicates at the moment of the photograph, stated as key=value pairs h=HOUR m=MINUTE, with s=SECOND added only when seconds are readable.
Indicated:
h=4 m=20 s=23
